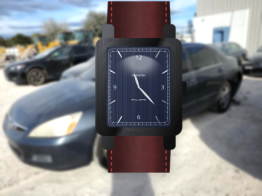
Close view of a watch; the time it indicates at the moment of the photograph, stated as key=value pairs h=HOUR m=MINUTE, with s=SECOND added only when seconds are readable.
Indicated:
h=11 m=23
